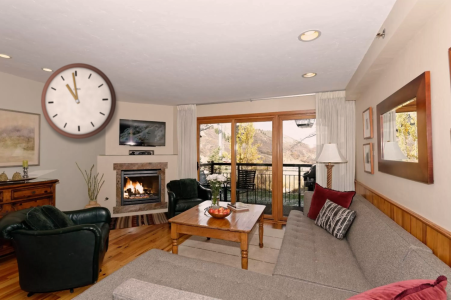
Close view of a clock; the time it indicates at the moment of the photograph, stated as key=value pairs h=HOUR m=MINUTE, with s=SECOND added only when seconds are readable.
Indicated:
h=10 m=59
